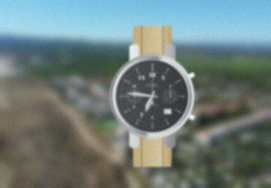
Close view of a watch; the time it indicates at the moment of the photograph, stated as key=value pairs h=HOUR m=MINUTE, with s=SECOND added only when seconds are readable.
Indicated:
h=6 m=46
